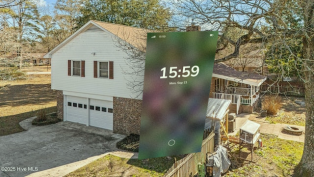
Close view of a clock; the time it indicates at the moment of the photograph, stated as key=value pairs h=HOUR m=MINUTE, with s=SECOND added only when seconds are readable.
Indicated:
h=15 m=59
